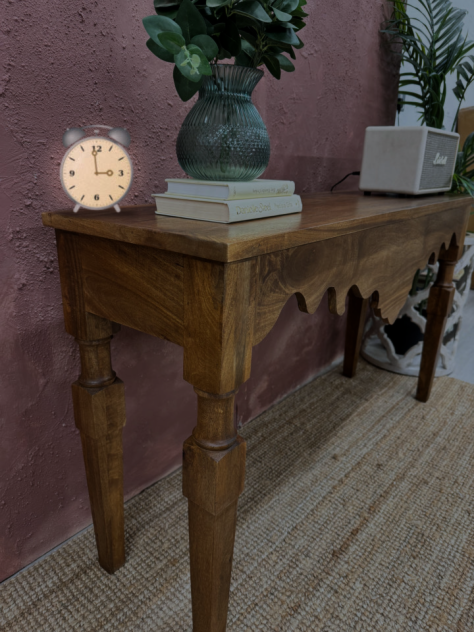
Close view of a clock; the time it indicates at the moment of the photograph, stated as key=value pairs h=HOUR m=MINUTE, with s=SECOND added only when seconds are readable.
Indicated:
h=2 m=59
